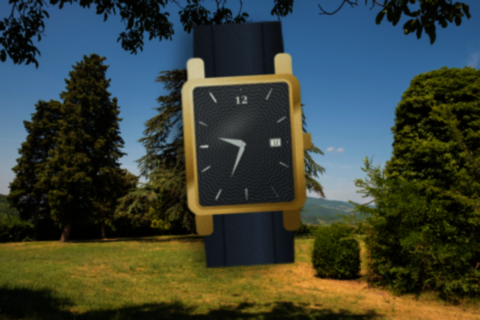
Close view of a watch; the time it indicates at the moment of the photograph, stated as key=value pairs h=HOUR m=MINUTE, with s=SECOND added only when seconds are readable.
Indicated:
h=9 m=34
